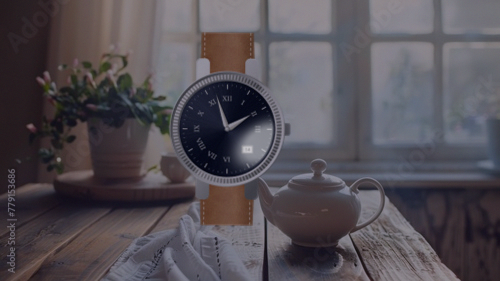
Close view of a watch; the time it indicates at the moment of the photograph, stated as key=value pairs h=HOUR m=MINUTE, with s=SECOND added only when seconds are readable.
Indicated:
h=1 m=57
